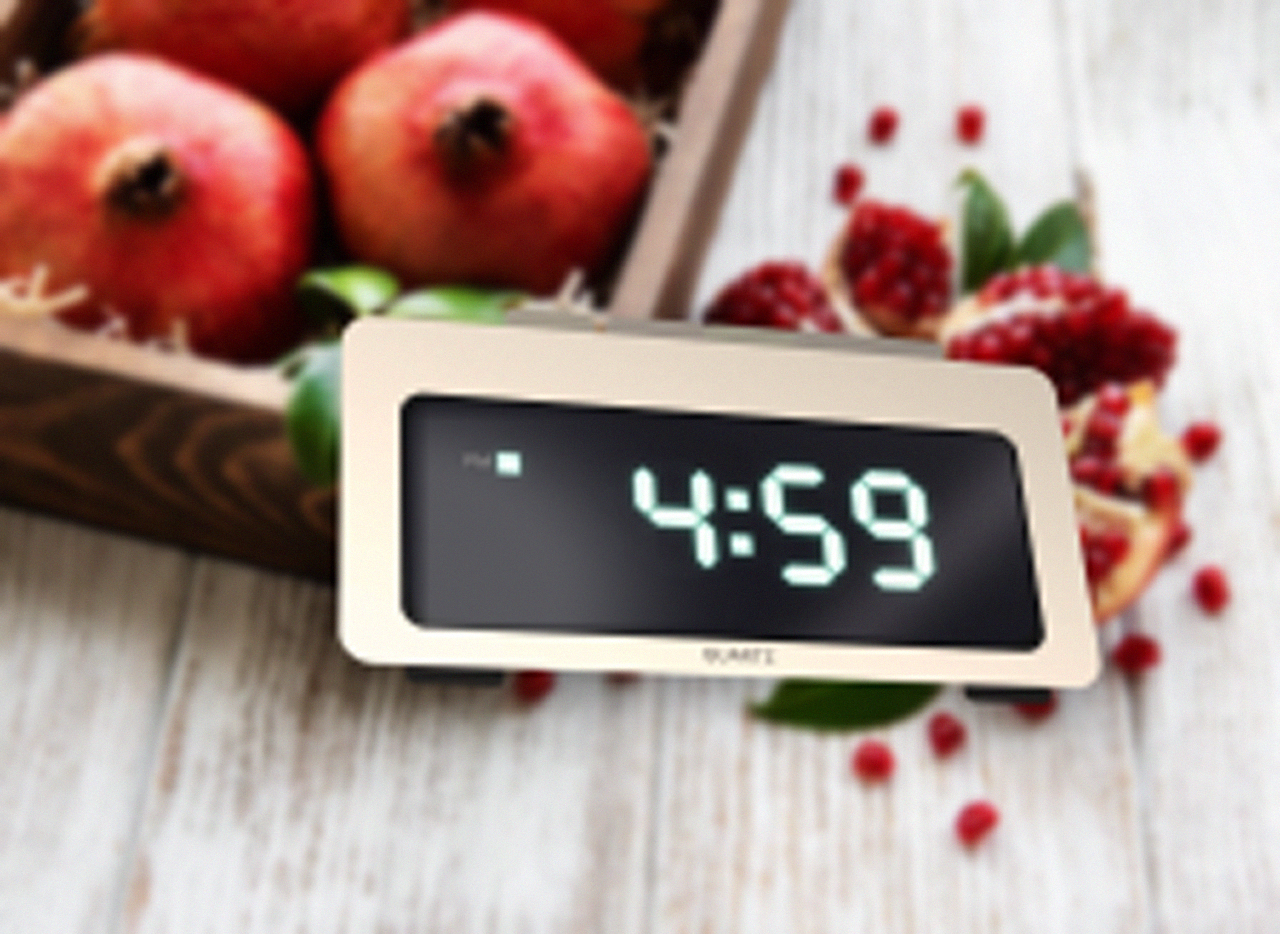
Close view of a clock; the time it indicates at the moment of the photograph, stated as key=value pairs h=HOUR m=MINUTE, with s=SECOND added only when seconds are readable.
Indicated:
h=4 m=59
